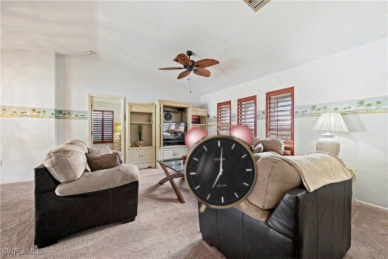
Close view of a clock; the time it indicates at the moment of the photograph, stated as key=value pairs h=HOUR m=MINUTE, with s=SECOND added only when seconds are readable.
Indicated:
h=7 m=1
